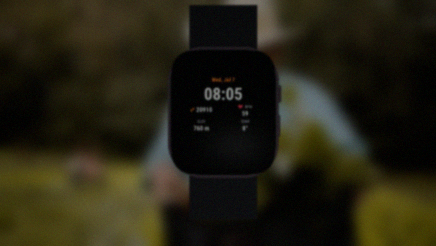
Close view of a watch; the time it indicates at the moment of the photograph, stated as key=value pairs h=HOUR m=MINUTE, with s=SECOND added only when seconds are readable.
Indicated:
h=8 m=5
